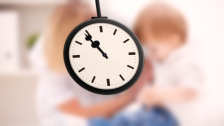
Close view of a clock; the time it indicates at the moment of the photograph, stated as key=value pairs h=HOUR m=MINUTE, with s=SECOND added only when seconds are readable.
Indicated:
h=10 m=54
